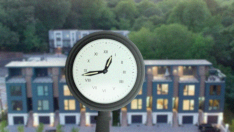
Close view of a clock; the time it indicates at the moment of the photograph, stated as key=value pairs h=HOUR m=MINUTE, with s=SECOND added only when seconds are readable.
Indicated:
h=12 m=43
